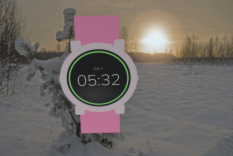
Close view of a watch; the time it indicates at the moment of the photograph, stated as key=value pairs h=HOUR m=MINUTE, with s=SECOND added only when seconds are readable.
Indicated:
h=5 m=32
